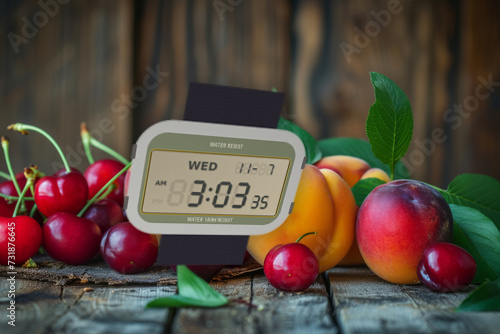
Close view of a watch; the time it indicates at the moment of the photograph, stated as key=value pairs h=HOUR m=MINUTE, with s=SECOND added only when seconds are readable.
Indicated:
h=3 m=3 s=35
